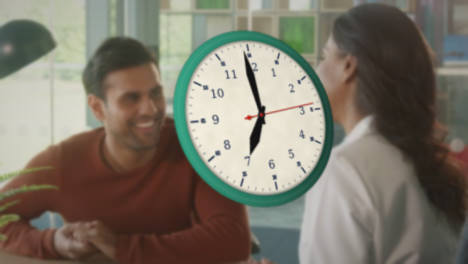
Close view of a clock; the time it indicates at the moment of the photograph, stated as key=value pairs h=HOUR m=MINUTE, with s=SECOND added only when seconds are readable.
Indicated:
h=6 m=59 s=14
